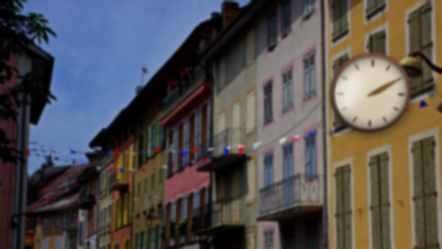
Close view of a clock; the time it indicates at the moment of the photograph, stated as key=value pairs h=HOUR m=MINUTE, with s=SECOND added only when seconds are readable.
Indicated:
h=2 m=10
